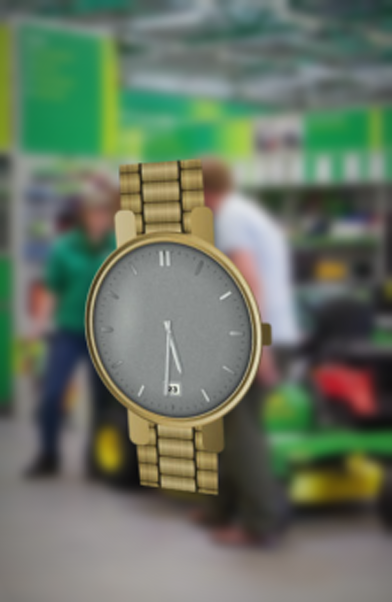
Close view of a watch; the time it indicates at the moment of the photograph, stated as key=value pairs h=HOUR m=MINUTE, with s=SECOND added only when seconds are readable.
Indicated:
h=5 m=31
